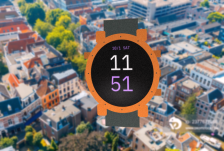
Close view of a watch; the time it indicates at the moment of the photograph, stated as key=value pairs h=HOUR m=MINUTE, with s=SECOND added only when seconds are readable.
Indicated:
h=11 m=51
